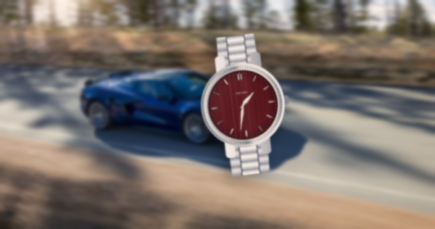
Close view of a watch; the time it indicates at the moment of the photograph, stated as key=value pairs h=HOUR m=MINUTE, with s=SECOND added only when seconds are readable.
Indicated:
h=1 m=32
